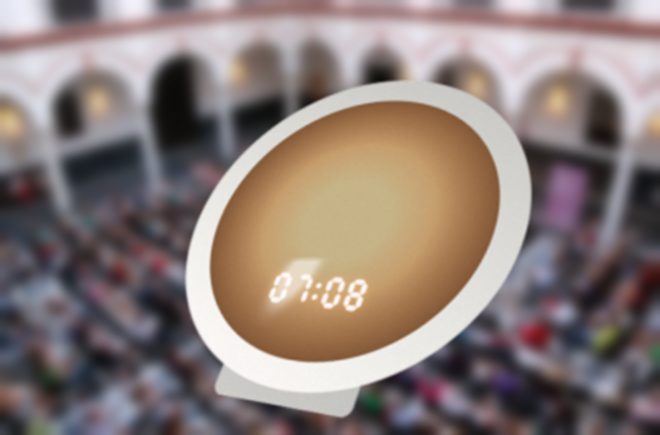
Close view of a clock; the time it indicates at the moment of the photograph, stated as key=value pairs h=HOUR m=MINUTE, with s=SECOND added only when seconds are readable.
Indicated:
h=7 m=8
